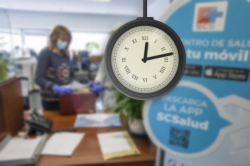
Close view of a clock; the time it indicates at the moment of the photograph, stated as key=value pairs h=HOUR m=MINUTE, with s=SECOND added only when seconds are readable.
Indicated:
h=12 m=13
